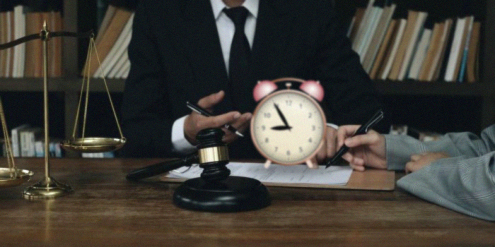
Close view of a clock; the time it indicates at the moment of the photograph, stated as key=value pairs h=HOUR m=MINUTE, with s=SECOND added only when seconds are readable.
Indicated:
h=8 m=55
